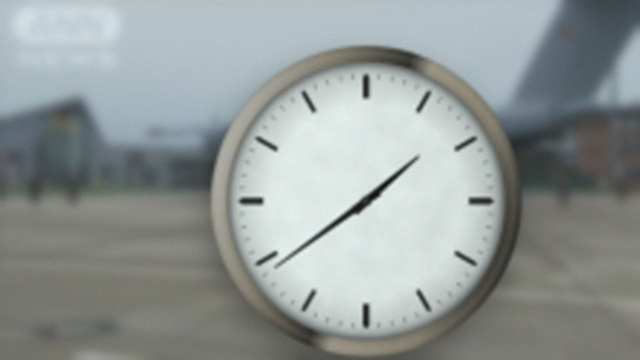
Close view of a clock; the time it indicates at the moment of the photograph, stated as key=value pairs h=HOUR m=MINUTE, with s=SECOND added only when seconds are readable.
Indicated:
h=1 m=39
